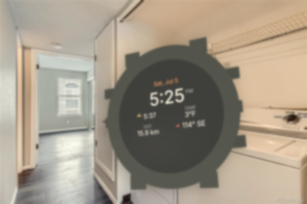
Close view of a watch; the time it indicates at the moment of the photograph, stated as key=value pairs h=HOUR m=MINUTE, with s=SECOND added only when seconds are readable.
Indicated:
h=5 m=25
